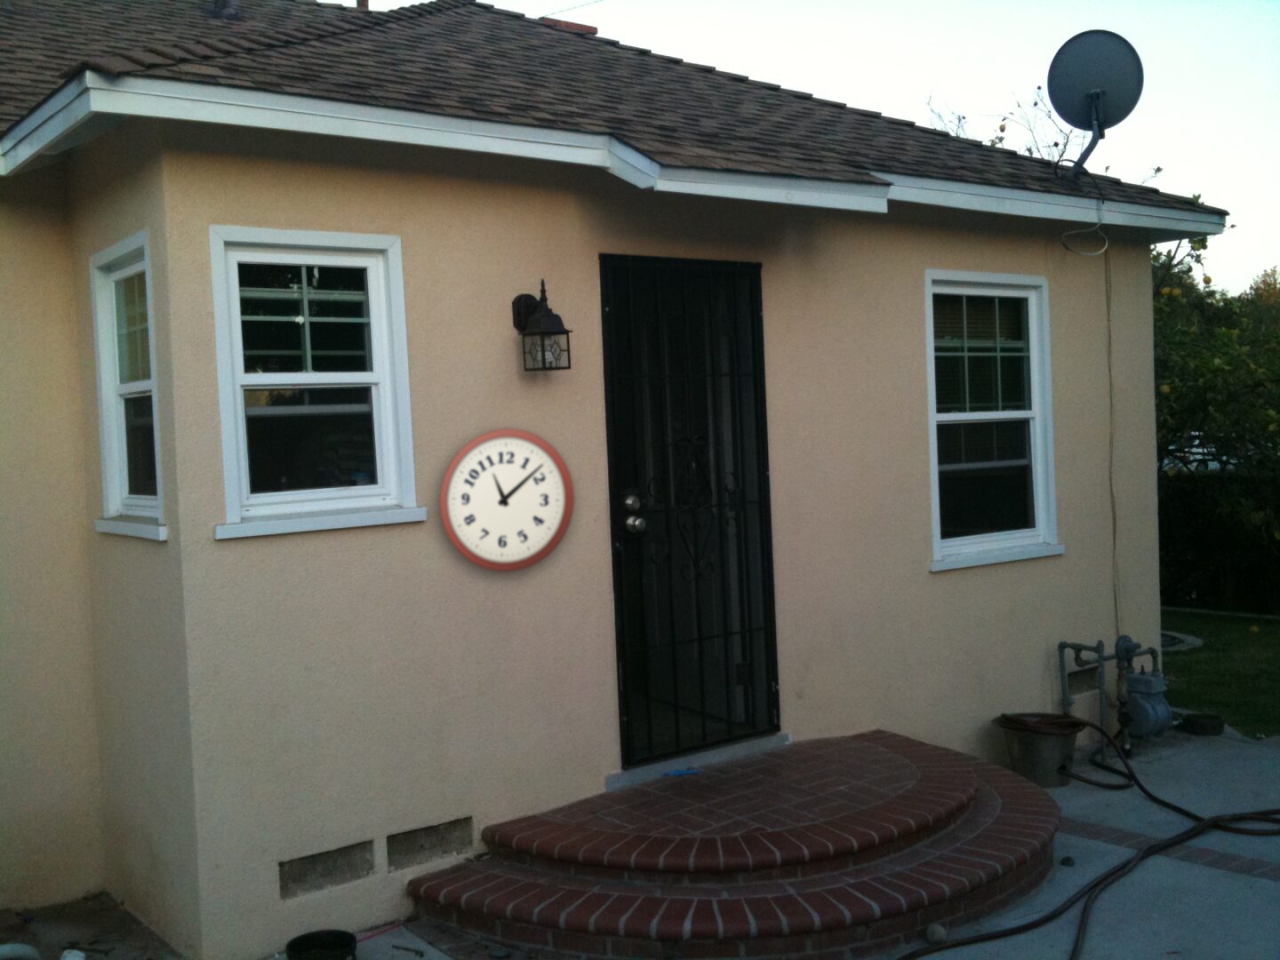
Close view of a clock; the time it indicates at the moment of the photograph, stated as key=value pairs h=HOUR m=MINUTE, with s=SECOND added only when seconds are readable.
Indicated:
h=11 m=8
